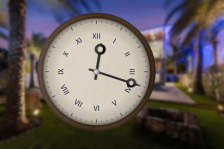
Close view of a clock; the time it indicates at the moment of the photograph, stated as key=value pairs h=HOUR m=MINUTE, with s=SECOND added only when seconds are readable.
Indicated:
h=12 m=18
